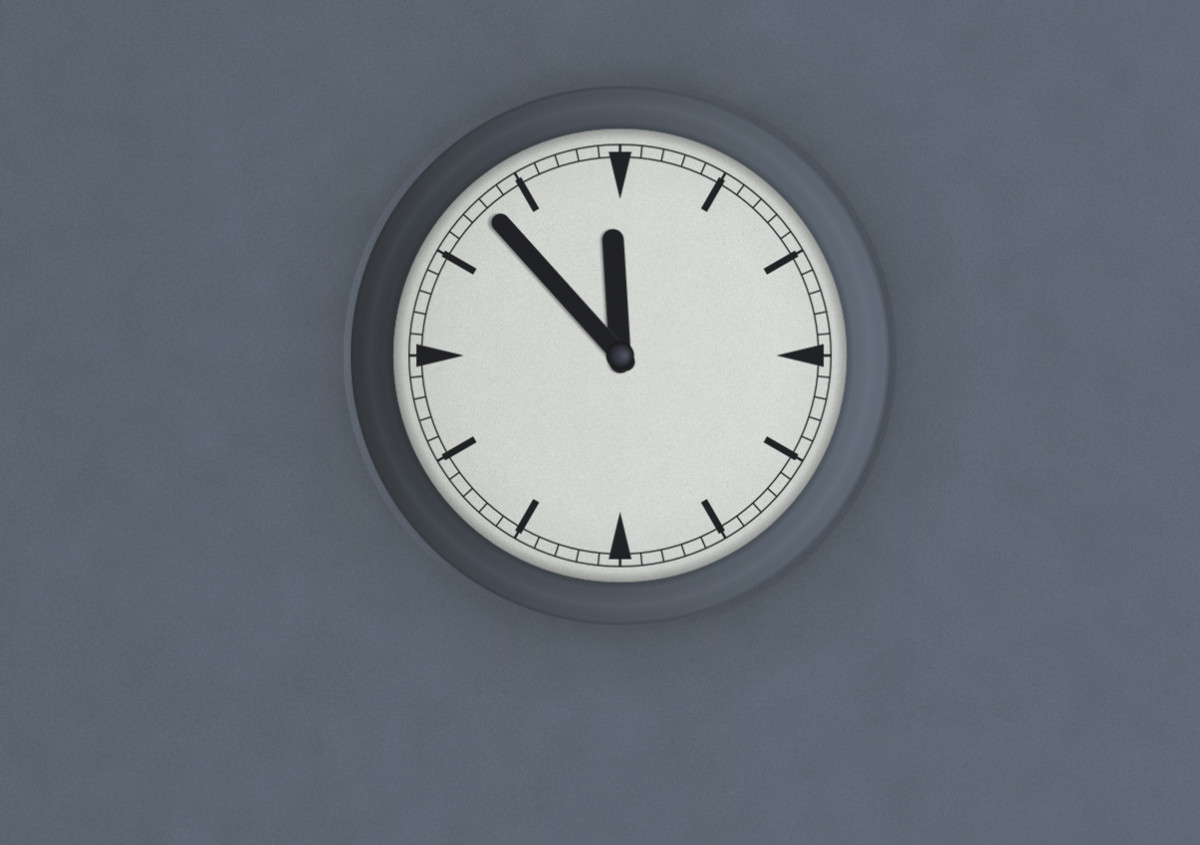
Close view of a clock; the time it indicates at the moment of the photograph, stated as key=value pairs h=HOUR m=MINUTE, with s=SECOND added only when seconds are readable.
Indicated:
h=11 m=53
